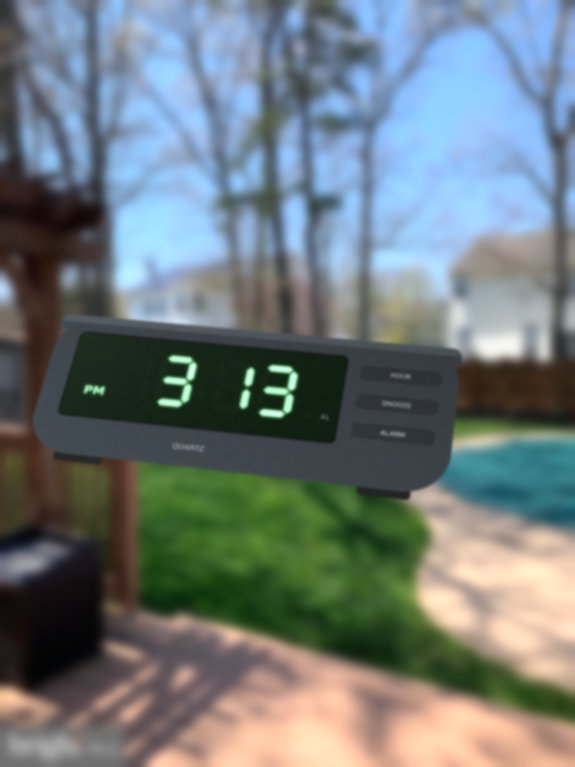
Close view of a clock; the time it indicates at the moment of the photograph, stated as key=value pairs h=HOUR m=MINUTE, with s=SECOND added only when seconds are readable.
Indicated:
h=3 m=13
